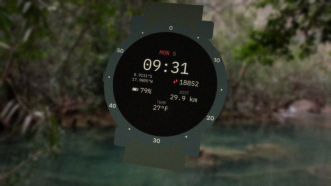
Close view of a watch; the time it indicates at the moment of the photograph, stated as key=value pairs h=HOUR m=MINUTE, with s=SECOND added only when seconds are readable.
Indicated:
h=9 m=31
